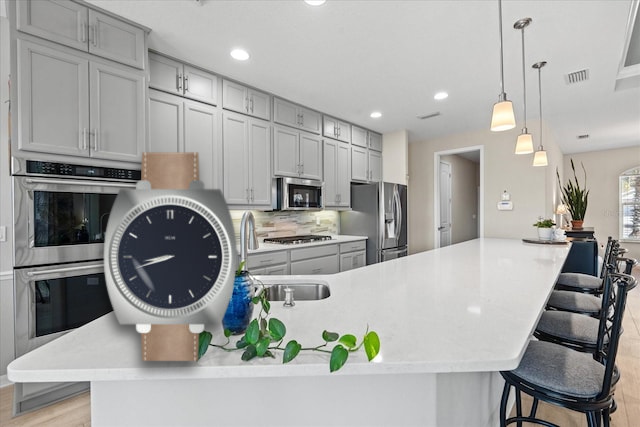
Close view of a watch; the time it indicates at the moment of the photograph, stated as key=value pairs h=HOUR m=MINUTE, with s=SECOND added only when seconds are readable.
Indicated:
h=8 m=42
